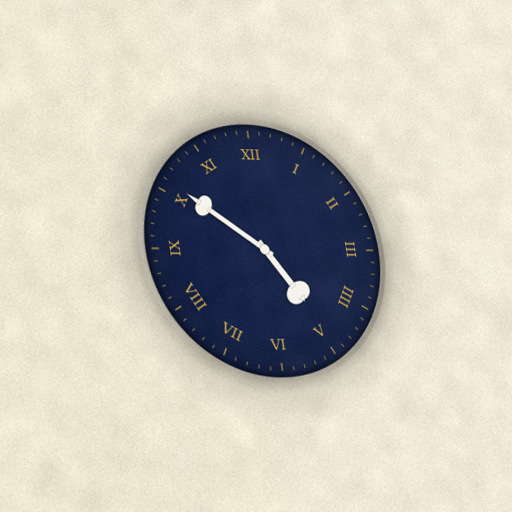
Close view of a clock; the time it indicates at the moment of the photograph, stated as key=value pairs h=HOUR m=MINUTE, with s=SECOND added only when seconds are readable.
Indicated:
h=4 m=51
